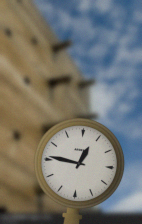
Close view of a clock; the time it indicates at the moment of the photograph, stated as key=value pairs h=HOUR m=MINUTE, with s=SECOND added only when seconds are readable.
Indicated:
h=12 m=46
